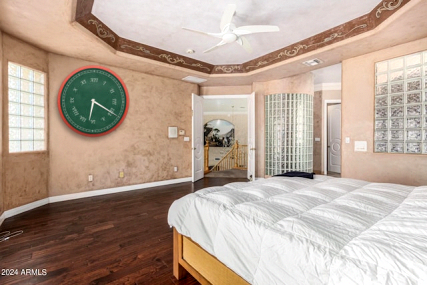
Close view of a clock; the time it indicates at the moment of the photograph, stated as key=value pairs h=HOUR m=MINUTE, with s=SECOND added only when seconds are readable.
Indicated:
h=6 m=20
